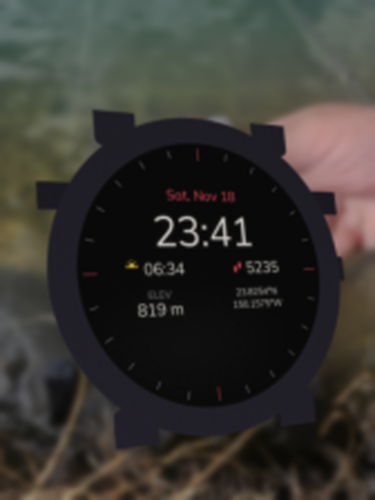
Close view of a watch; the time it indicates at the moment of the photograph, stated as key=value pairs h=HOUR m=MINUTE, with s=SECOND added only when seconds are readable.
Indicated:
h=23 m=41
